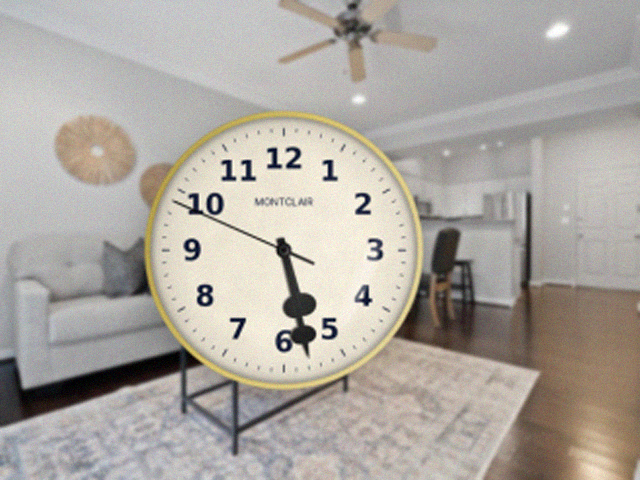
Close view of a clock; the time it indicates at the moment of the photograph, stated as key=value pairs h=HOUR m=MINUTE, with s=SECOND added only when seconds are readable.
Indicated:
h=5 m=27 s=49
